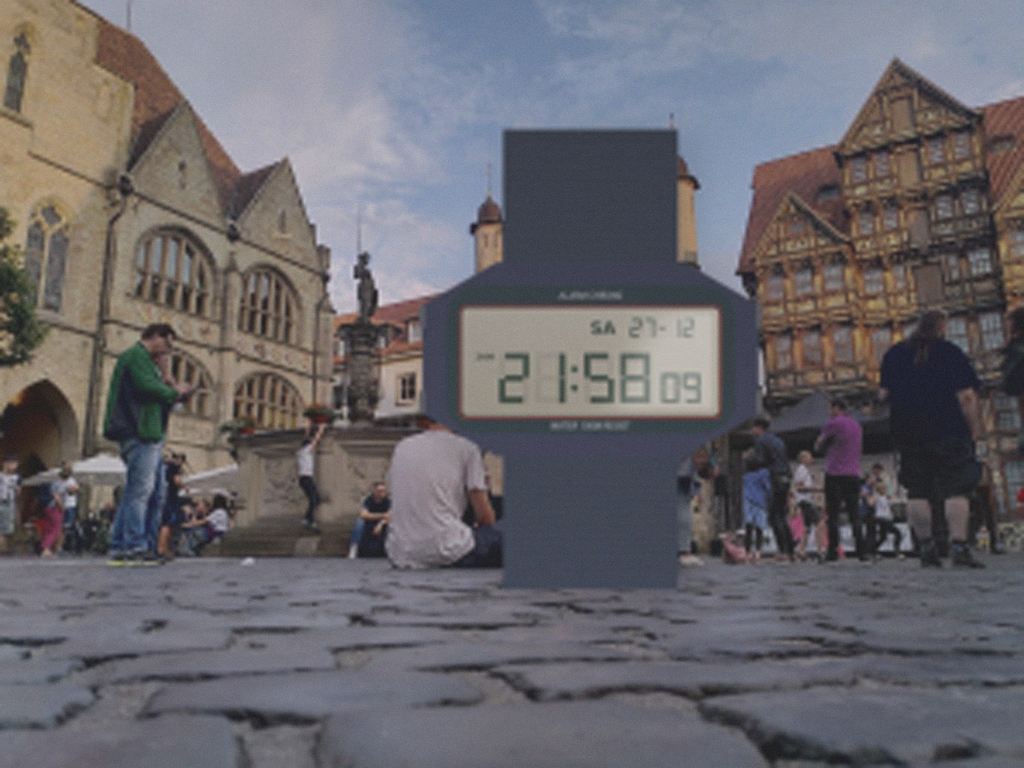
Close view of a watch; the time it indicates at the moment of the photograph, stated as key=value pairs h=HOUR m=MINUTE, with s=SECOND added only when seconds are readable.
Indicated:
h=21 m=58 s=9
